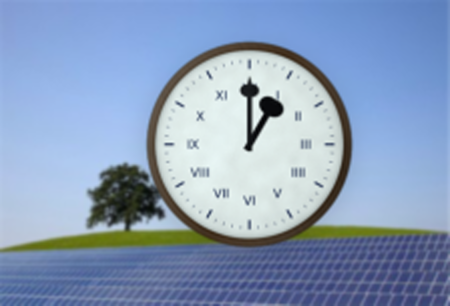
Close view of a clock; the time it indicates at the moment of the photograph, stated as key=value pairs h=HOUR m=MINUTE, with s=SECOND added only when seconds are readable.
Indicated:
h=1 m=0
